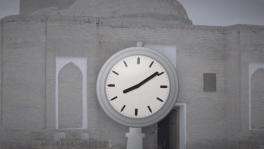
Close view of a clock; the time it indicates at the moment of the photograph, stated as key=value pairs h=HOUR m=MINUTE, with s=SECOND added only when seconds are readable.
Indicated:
h=8 m=9
